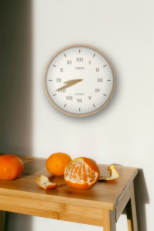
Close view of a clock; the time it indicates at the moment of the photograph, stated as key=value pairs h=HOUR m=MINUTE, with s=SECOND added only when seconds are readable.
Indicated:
h=8 m=41
